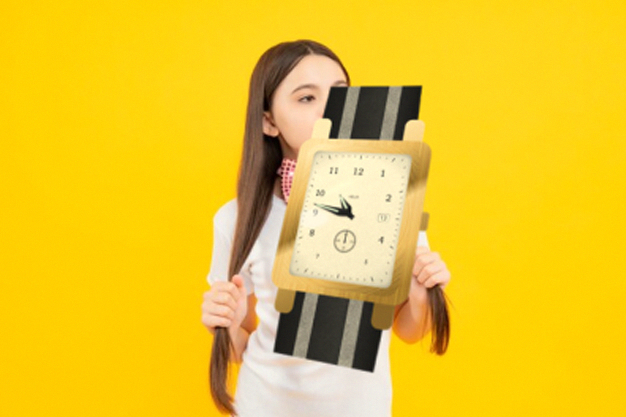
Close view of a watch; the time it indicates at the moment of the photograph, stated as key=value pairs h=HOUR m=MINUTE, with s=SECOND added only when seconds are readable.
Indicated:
h=10 m=47
